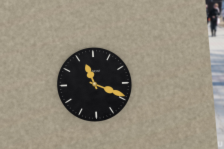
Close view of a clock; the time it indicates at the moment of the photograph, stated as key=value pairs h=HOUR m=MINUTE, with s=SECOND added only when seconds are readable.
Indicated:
h=11 m=19
